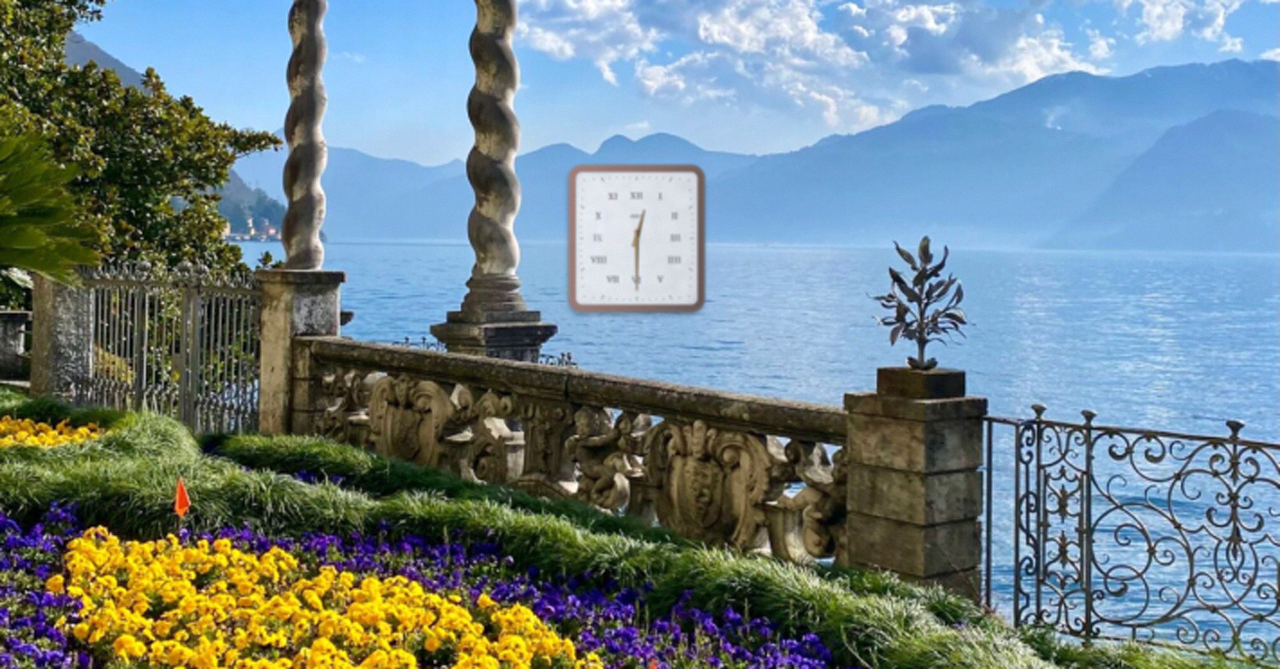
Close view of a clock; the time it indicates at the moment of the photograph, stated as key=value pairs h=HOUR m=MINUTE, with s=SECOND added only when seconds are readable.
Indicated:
h=12 m=30
